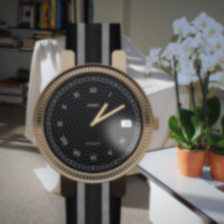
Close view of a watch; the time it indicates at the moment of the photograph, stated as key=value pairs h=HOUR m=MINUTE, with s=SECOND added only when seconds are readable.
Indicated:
h=1 m=10
